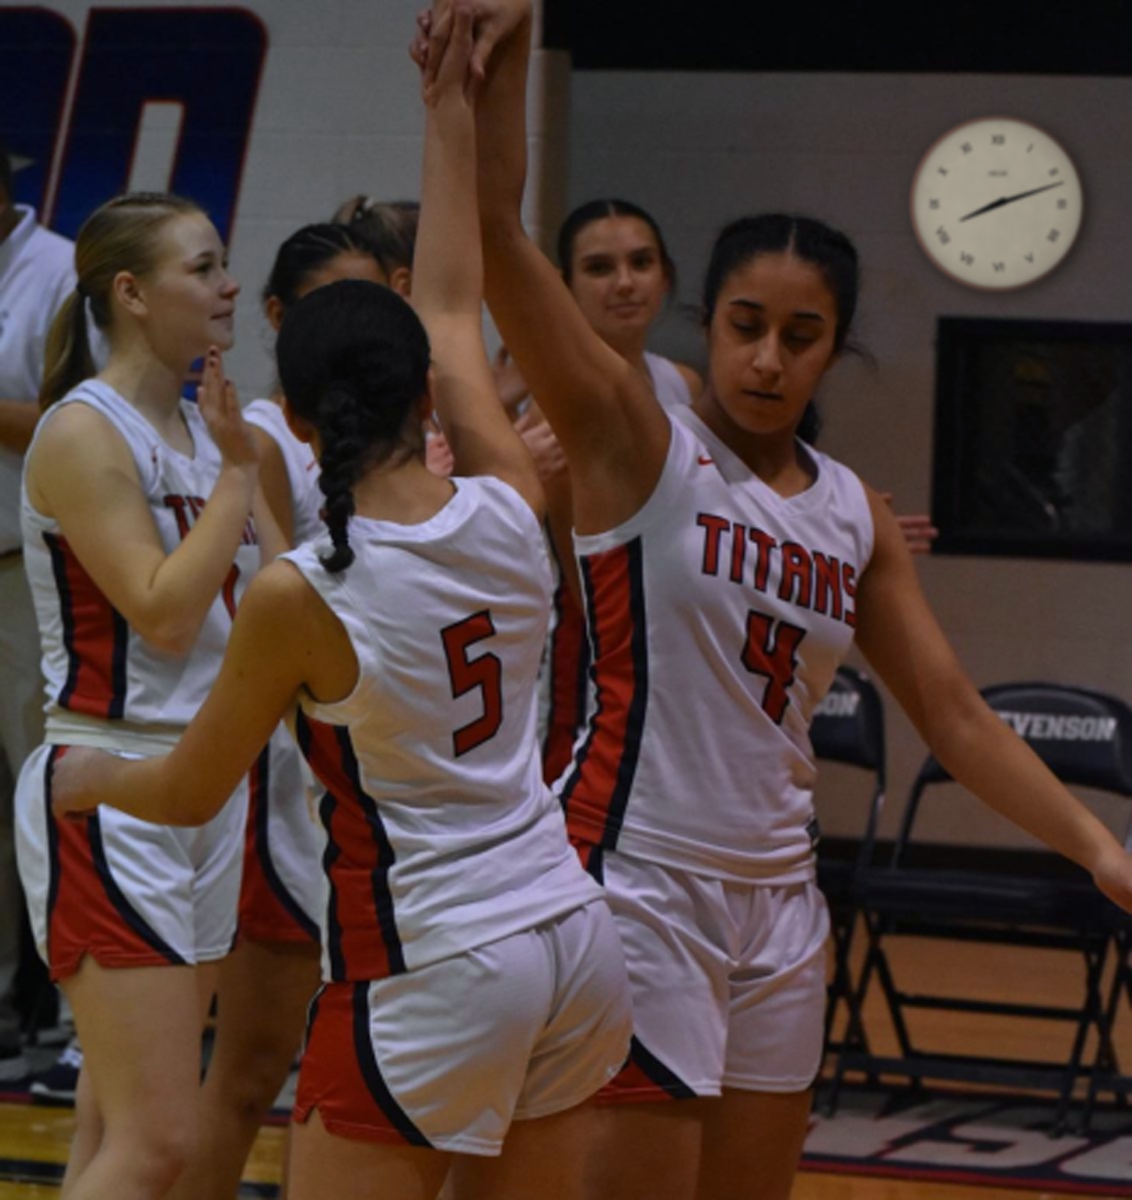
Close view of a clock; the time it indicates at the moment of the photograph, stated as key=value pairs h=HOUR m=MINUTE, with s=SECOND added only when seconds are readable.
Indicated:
h=8 m=12
